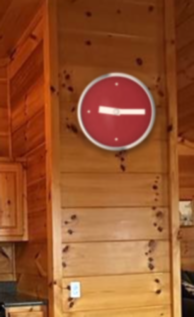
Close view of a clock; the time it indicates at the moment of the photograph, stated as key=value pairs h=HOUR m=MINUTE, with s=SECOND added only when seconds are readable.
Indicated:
h=9 m=15
